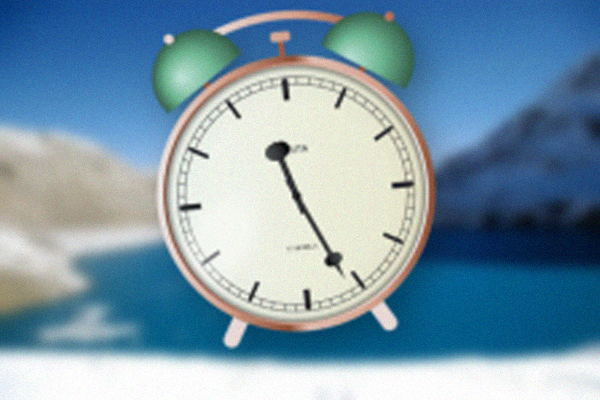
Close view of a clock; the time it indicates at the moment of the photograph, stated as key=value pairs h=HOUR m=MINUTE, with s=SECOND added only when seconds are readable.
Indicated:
h=11 m=26
